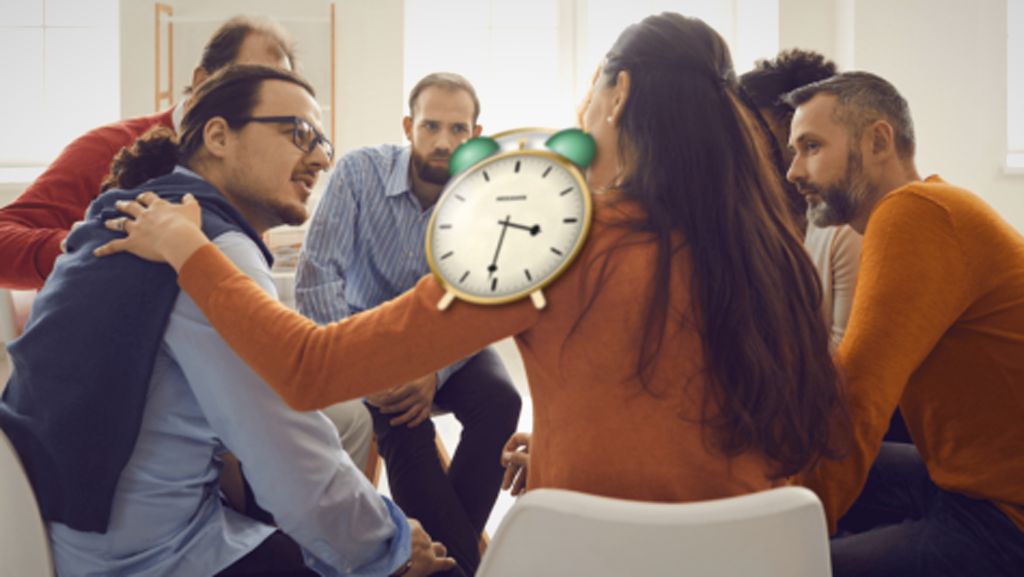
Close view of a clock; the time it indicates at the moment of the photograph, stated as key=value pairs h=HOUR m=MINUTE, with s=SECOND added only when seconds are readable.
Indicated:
h=3 m=31
